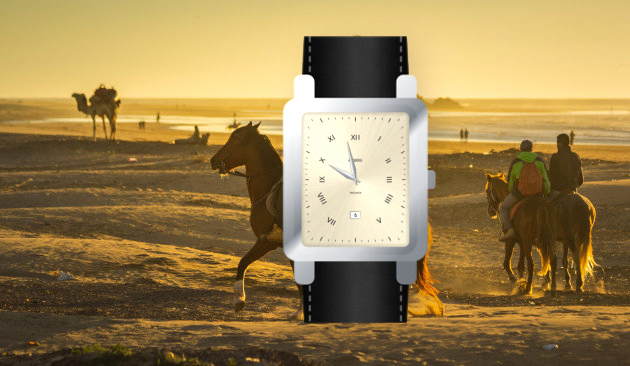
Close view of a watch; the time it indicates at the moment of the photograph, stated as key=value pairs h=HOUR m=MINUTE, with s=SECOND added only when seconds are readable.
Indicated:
h=9 m=58
